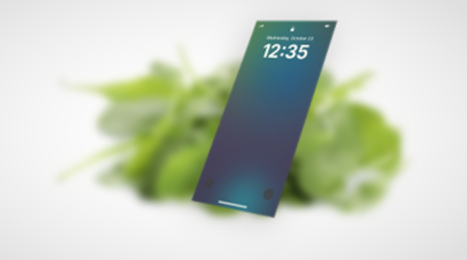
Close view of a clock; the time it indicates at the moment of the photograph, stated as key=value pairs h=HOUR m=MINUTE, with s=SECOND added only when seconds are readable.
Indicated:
h=12 m=35
